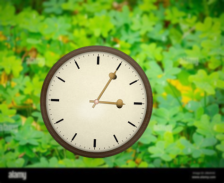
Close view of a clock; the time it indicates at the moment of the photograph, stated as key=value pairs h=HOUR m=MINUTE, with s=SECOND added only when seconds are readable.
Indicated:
h=3 m=5
